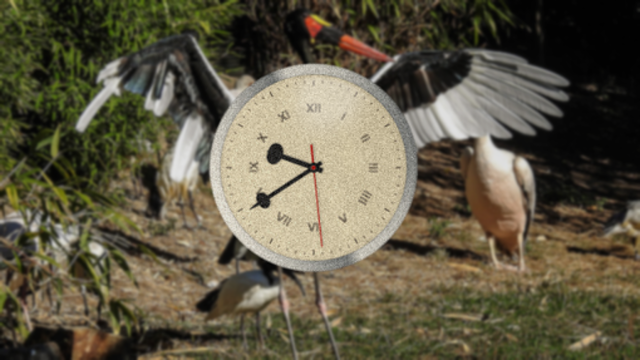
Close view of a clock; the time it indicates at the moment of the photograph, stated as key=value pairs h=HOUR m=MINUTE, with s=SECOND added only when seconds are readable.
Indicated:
h=9 m=39 s=29
